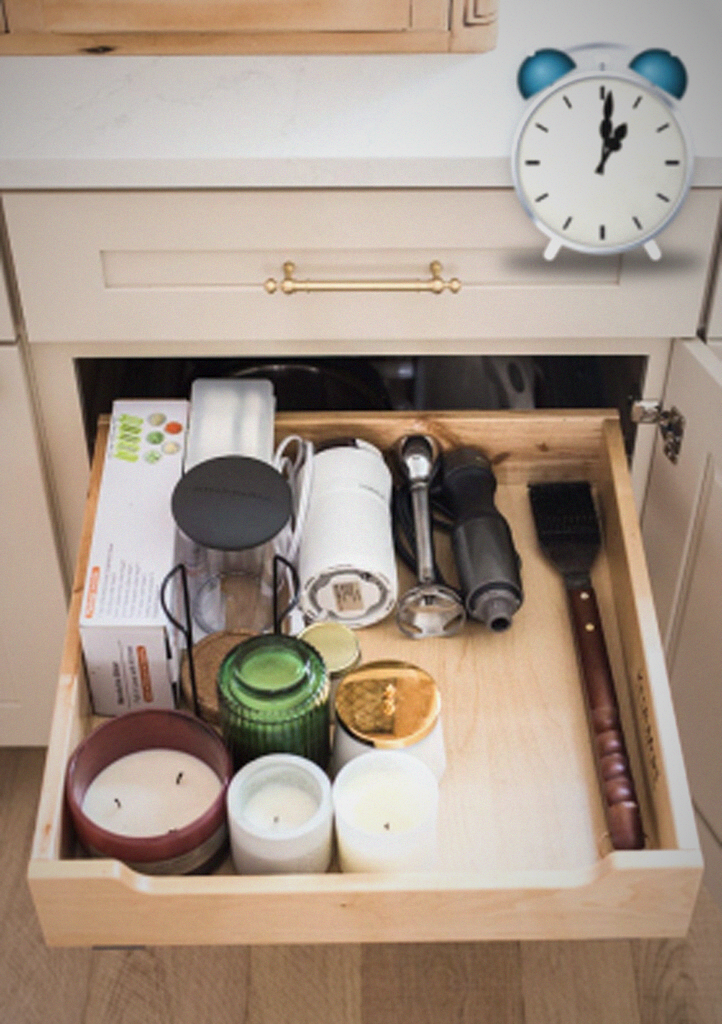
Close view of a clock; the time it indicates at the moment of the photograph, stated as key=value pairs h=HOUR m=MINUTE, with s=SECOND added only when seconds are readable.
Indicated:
h=1 m=1
